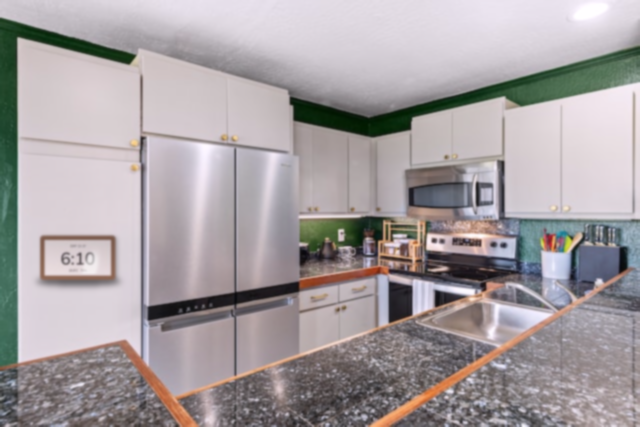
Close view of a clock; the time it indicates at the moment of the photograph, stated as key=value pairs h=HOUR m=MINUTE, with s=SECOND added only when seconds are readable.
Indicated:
h=6 m=10
